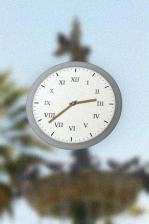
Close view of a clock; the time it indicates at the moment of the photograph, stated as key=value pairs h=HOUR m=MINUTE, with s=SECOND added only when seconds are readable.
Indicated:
h=2 m=38
